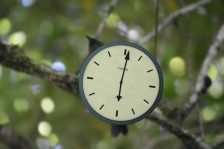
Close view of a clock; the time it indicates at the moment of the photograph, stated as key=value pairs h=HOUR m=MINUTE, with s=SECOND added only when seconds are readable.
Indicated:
h=6 m=1
